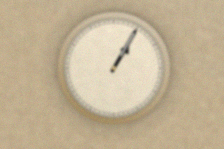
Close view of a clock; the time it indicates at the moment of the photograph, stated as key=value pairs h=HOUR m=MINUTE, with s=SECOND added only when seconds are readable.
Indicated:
h=1 m=5
